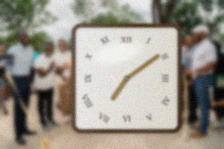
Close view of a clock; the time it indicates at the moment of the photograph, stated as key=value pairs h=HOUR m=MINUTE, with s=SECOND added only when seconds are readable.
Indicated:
h=7 m=9
